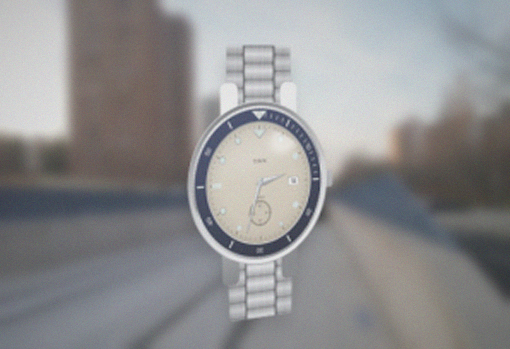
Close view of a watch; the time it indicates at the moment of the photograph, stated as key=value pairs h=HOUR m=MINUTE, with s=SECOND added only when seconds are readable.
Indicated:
h=2 m=33
